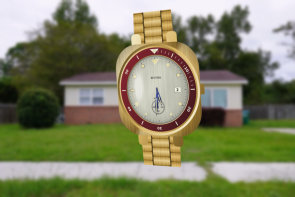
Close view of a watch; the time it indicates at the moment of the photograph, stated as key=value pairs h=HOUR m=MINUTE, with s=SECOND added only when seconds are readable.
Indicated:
h=5 m=31
